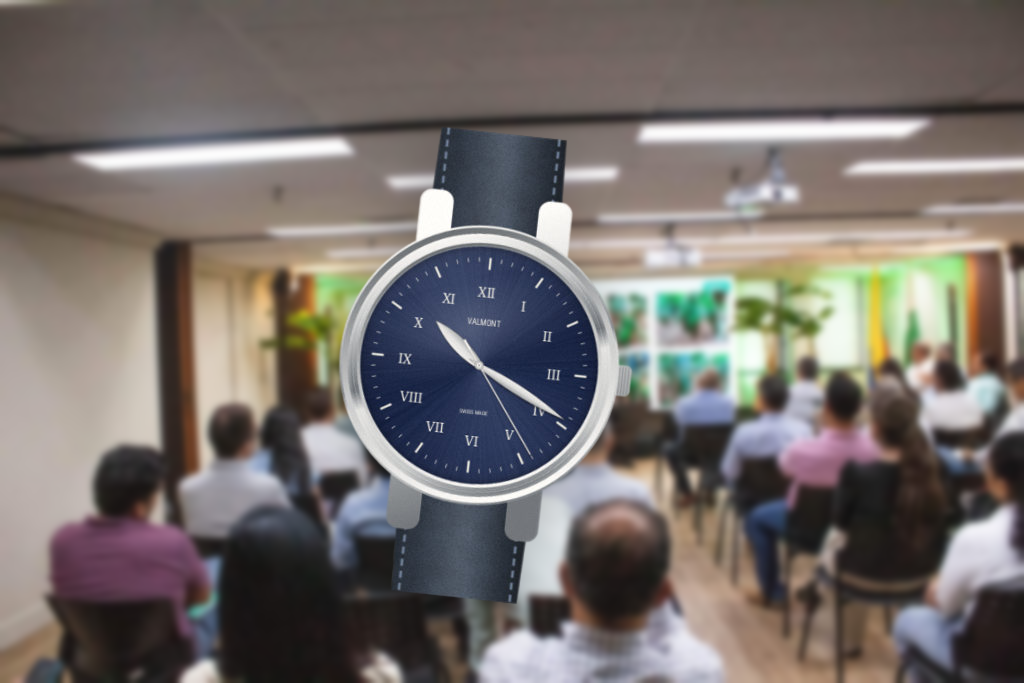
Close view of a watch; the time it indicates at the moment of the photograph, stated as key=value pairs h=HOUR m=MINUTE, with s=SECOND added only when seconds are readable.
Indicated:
h=10 m=19 s=24
